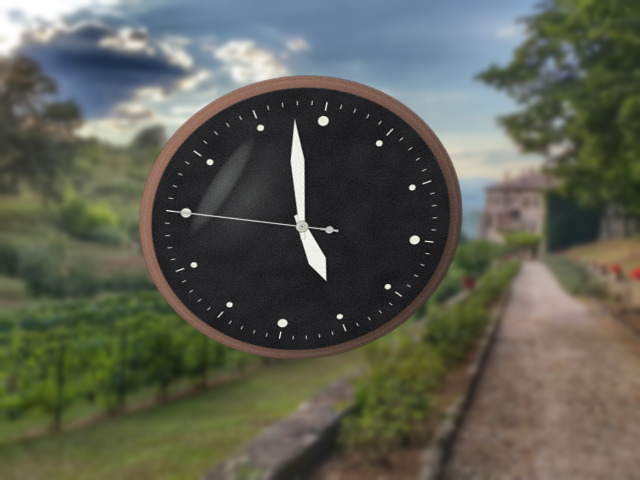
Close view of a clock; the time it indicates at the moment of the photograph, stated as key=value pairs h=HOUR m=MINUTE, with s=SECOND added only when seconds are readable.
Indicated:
h=4 m=57 s=45
